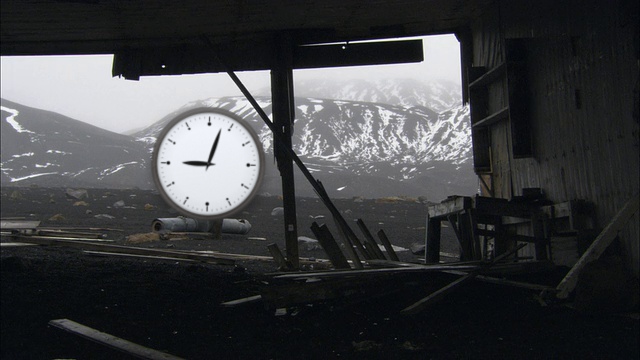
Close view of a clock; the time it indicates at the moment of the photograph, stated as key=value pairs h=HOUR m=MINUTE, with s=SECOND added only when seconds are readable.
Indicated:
h=9 m=3
